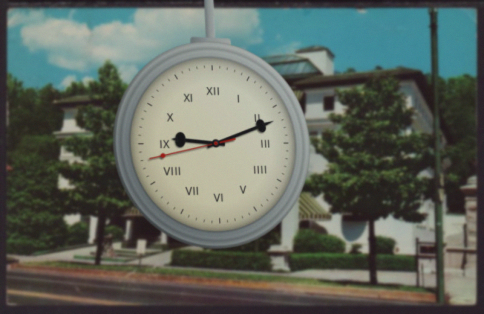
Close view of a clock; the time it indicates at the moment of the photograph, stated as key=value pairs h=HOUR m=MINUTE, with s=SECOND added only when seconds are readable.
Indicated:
h=9 m=11 s=43
